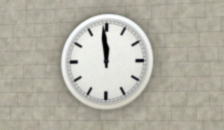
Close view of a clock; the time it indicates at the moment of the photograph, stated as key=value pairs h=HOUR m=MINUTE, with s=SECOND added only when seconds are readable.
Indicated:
h=11 m=59
